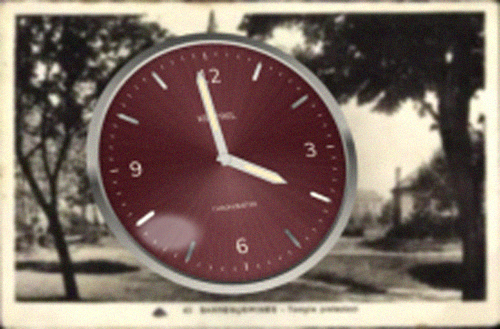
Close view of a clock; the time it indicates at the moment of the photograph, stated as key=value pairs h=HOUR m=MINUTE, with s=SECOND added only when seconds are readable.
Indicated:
h=3 m=59
